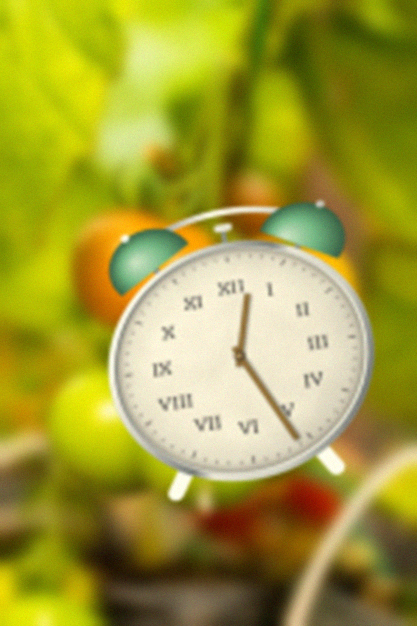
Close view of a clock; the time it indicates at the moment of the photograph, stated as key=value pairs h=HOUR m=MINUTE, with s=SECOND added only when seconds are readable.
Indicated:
h=12 m=26
